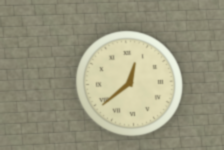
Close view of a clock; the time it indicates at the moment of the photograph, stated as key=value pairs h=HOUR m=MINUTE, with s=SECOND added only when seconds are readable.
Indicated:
h=12 m=39
